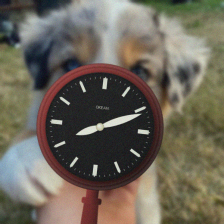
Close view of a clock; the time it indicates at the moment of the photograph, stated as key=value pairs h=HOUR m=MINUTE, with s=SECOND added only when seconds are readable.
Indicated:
h=8 m=11
